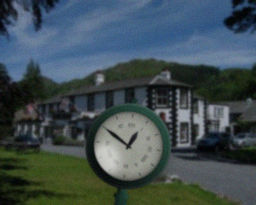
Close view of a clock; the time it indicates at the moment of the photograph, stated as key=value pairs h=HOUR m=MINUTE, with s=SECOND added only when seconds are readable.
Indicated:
h=12 m=50
